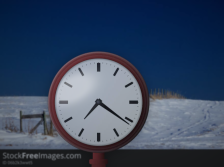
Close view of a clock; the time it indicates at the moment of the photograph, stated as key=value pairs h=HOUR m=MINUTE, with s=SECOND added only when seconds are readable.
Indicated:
h=7 m=21
